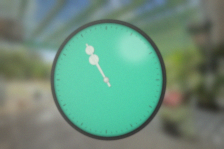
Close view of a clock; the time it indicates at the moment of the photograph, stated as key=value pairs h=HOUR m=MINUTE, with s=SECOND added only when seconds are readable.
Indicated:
h=10 m=55
